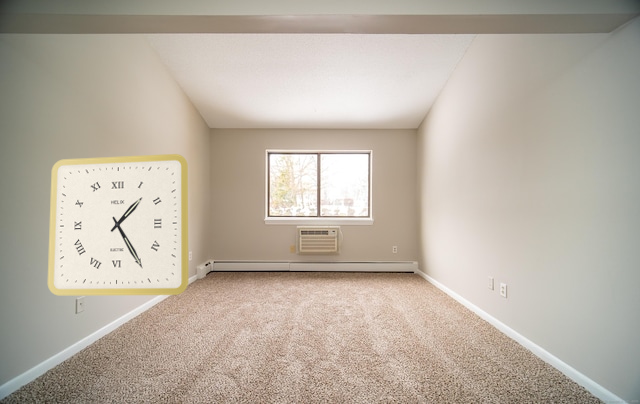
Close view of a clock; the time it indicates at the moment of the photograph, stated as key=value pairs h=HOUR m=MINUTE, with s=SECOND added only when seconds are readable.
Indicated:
h=1 m=25
